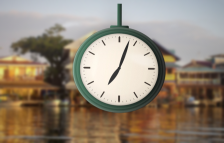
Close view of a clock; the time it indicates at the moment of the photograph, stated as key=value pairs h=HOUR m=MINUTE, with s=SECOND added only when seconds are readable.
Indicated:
h=7 m=3
